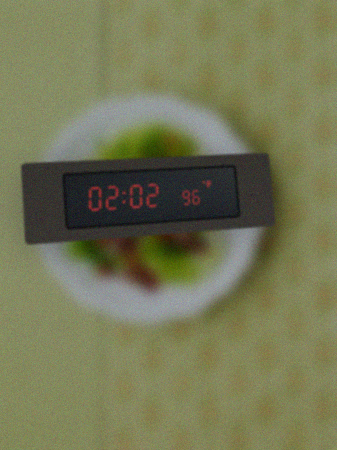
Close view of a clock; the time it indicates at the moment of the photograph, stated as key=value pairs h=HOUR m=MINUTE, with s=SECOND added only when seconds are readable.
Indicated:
h=2 m=2
